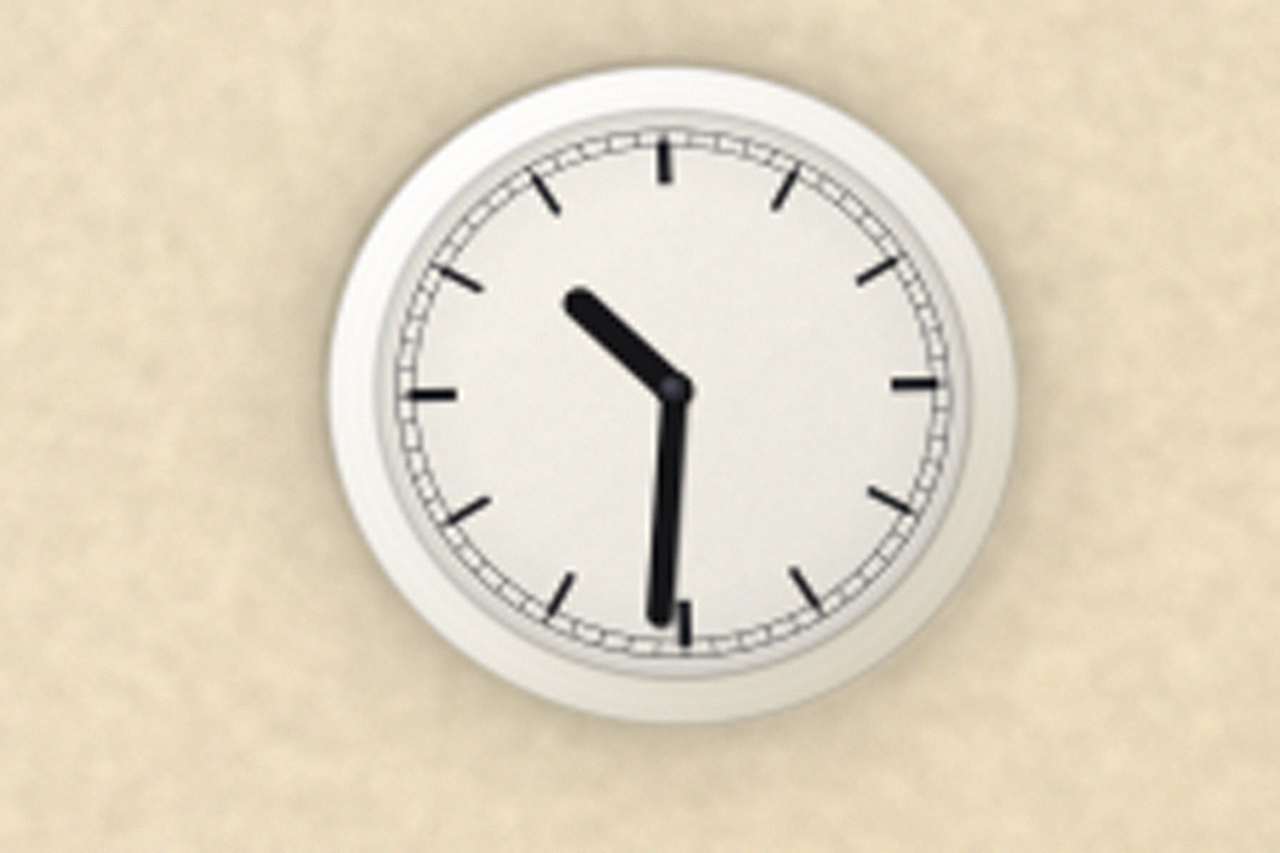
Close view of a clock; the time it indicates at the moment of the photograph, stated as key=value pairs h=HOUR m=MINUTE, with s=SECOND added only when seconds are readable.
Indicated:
h=10 m=31
